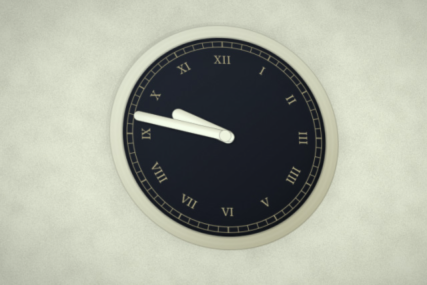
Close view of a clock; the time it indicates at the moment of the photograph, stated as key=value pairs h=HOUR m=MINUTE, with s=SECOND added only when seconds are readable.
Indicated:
h=9 m=47
